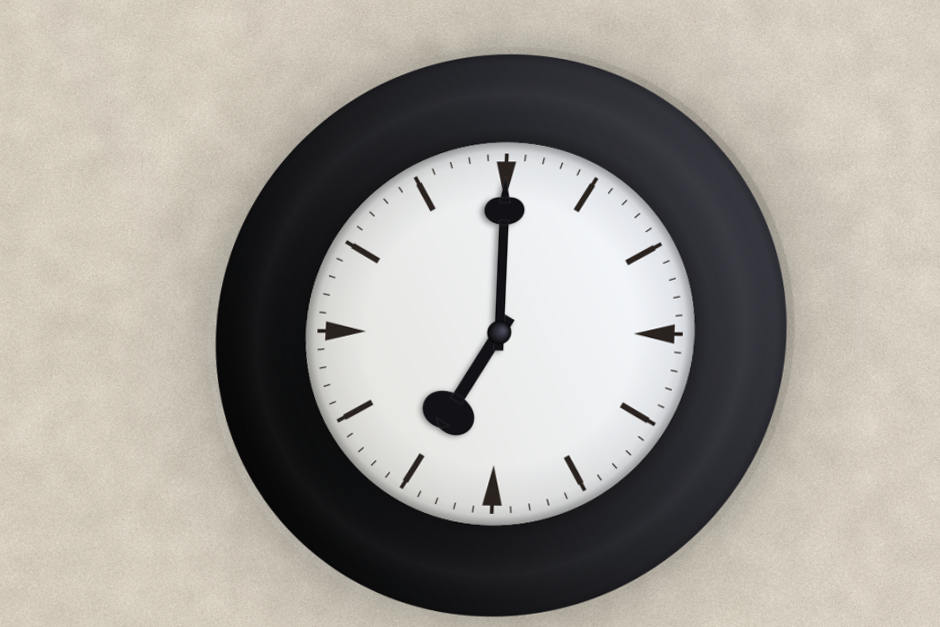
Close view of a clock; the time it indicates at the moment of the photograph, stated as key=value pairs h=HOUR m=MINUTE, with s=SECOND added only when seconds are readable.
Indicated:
h=7 m=0
